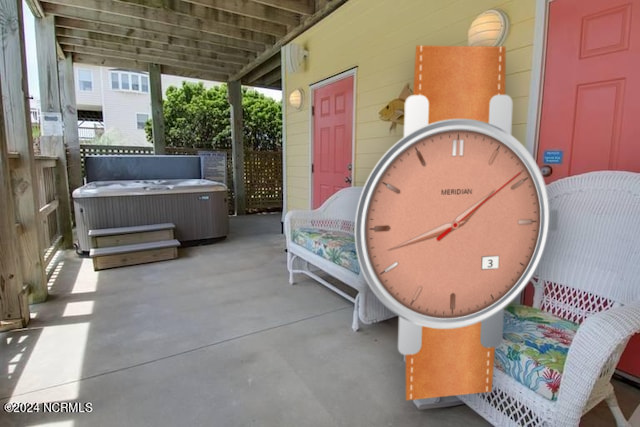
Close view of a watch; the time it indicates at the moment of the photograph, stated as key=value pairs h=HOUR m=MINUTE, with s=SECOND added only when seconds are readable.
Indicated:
h=1 m=42 s=9
